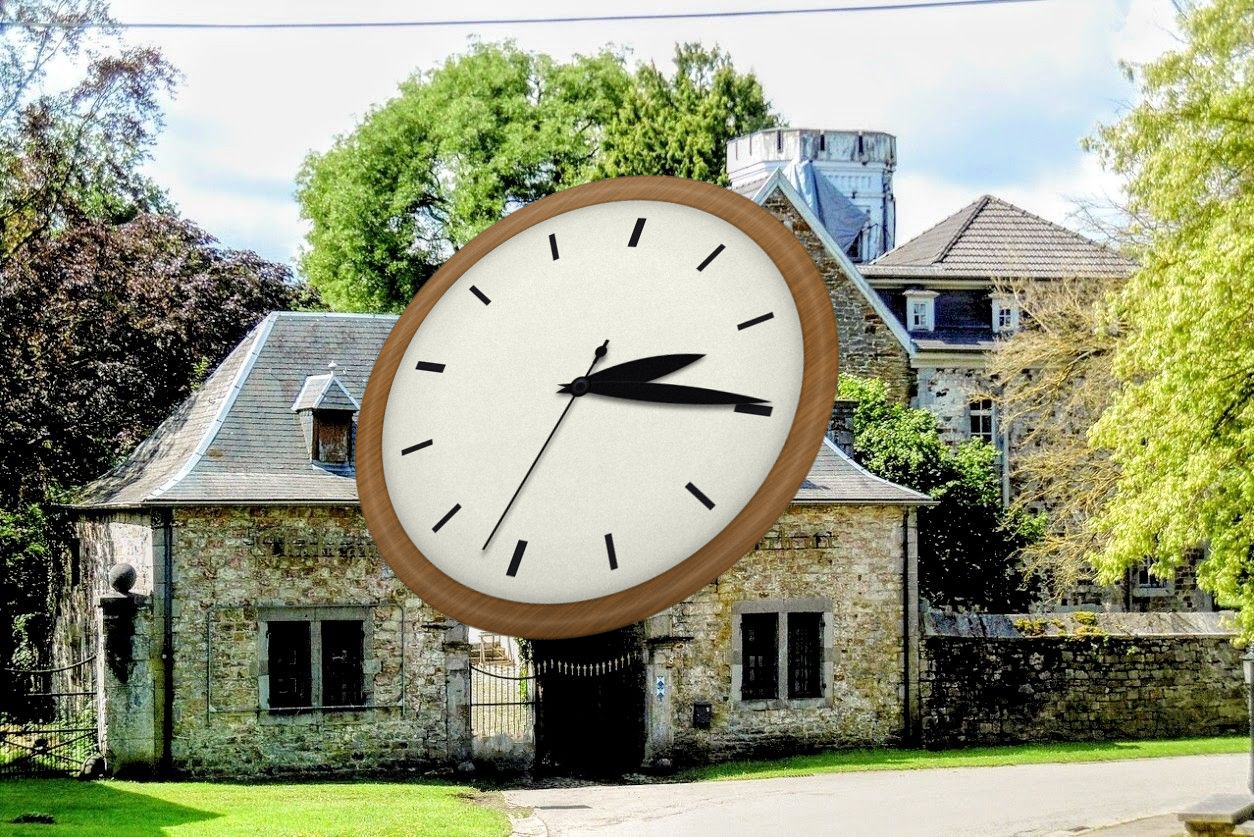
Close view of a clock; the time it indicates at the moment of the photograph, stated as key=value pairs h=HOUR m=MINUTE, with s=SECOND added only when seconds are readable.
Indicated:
h=2 m=14 s=32
